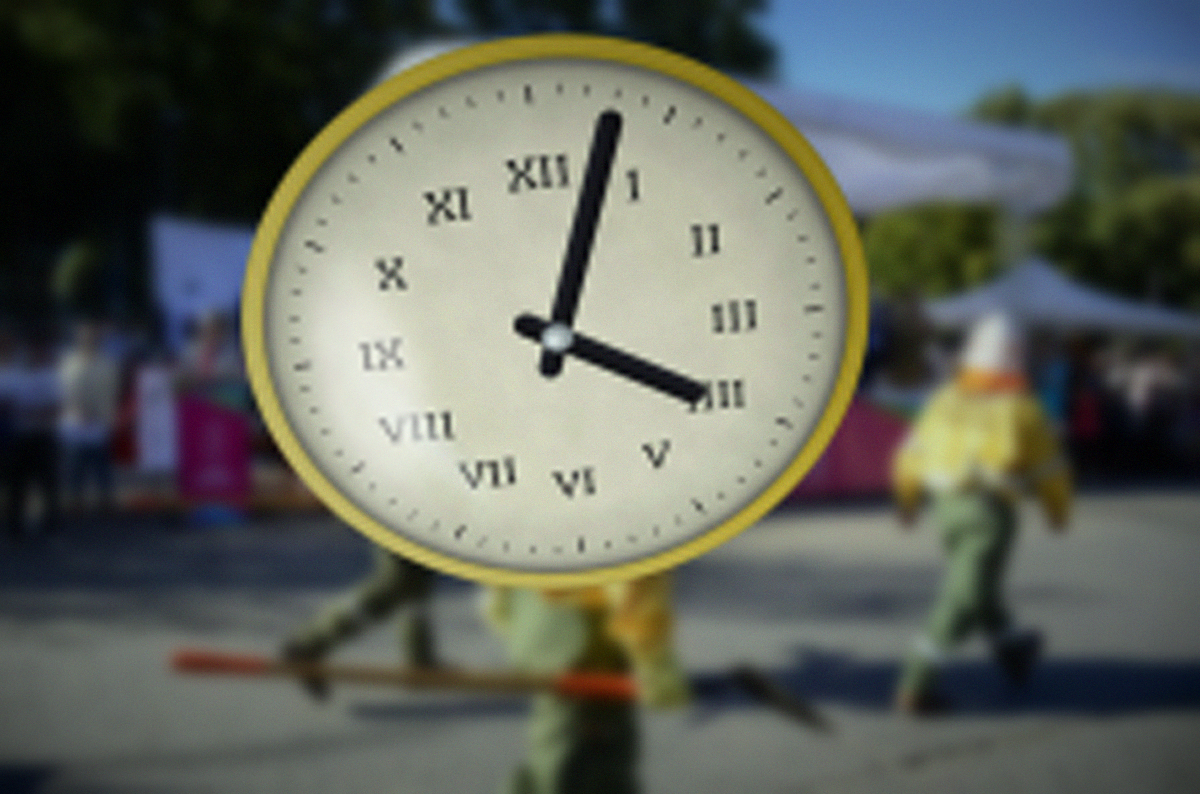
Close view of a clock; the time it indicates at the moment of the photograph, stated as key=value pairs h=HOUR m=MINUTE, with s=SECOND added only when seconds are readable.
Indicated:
h=4 m=3
